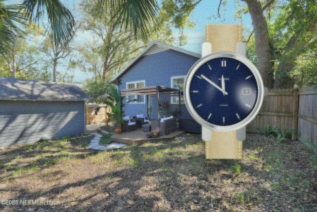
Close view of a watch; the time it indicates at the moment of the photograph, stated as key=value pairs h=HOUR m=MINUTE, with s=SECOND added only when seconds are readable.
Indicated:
h=11 m=51
